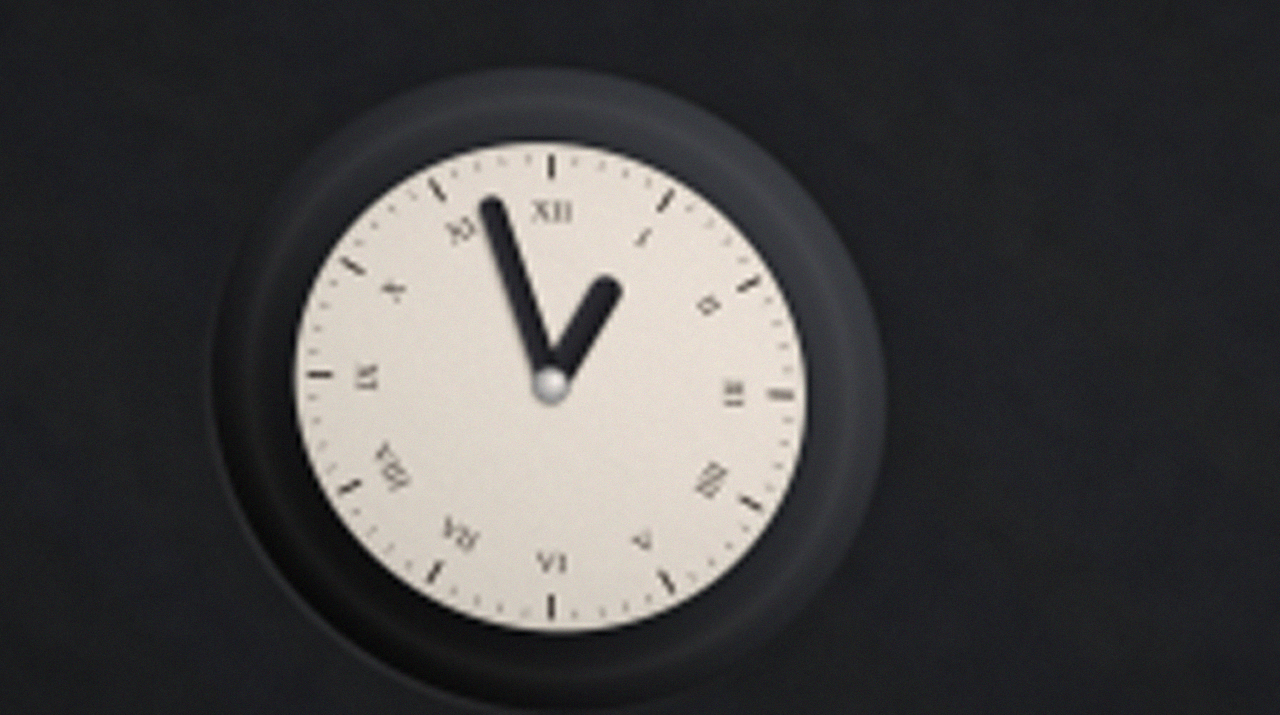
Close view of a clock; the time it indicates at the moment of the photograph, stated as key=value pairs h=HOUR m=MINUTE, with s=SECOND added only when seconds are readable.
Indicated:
h=12 m=57
